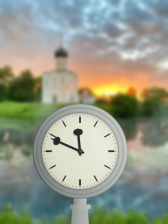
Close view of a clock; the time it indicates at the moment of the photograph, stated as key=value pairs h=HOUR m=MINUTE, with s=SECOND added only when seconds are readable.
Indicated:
h=11 m=49
